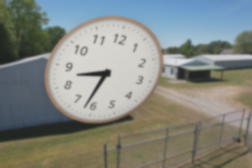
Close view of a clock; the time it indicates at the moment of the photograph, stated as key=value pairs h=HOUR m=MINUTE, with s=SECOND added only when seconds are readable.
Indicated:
h=8 m=32
